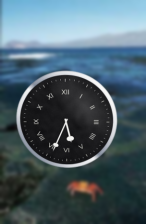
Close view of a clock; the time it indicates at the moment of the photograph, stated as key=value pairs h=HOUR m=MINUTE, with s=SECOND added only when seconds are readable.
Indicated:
h=5 m=34
